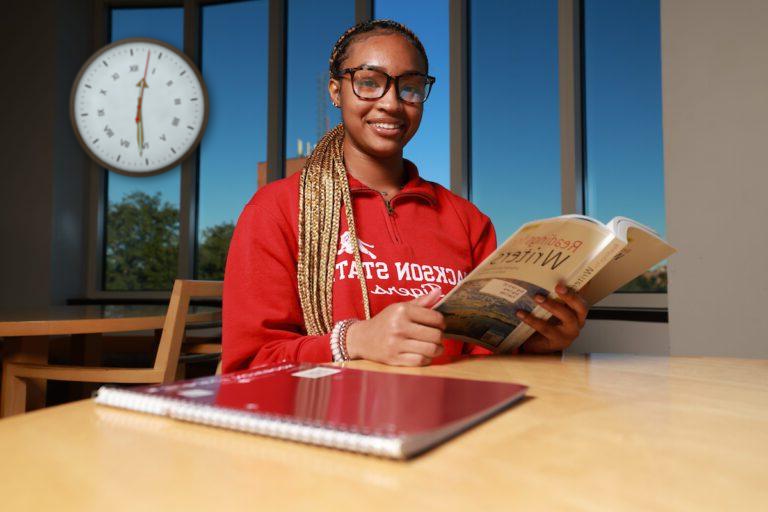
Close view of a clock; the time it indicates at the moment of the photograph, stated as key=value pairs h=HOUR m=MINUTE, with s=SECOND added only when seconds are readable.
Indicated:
h=12 m=31 s=3
